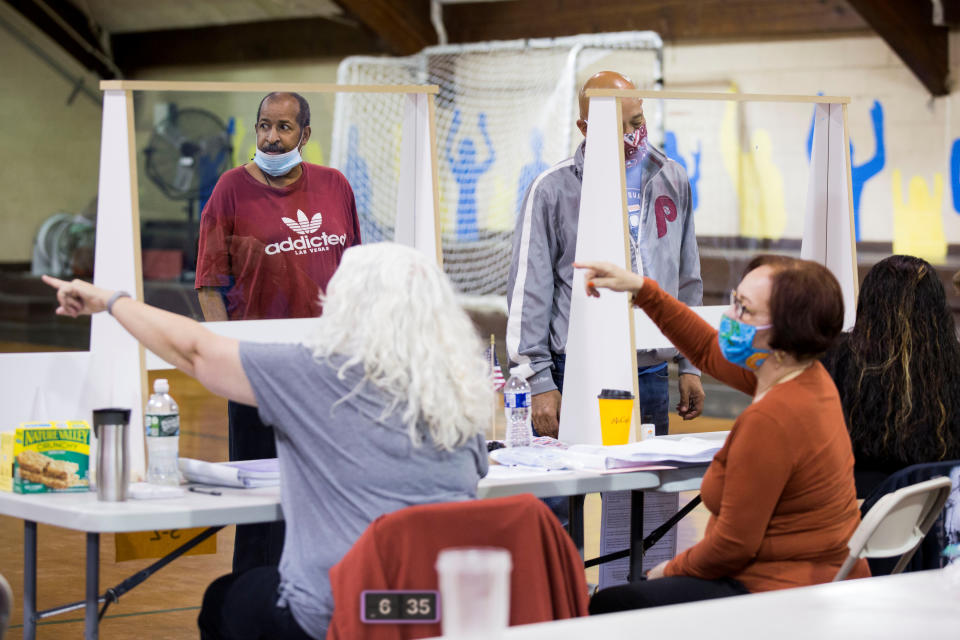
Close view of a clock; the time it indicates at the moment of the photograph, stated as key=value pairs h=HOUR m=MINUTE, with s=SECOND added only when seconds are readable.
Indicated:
h=6 m=35
